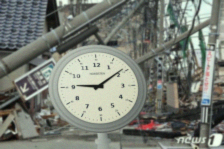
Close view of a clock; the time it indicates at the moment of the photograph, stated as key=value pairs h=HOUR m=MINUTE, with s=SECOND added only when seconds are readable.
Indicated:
h=9 m=9
